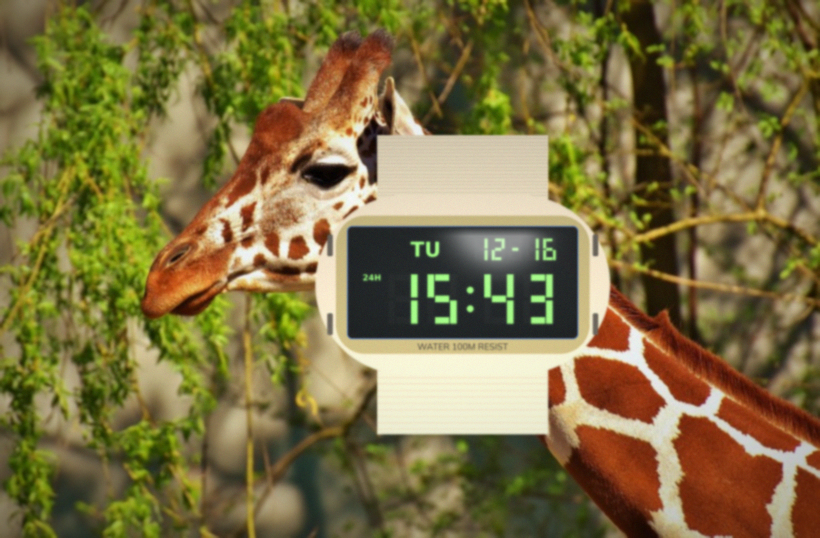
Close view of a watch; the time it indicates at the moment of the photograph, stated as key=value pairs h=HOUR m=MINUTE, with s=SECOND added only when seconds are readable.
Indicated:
h=15 m=43
